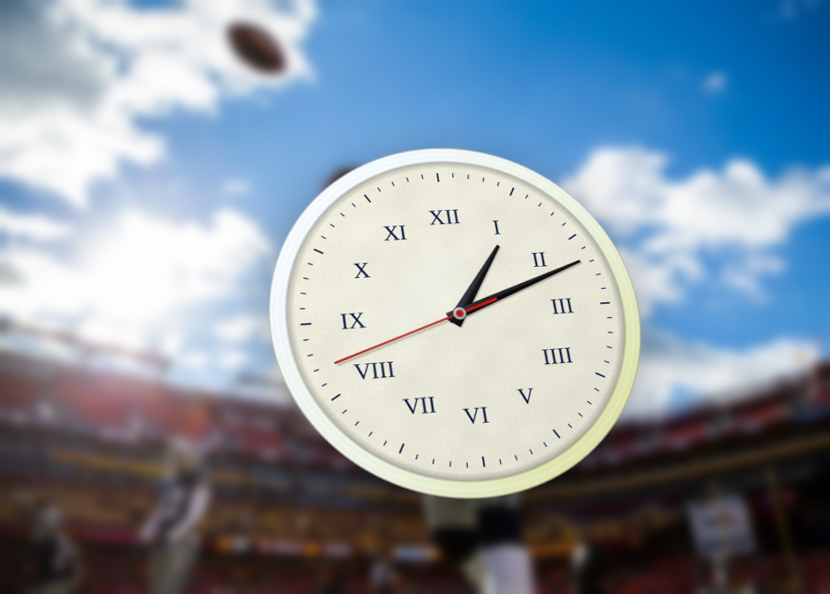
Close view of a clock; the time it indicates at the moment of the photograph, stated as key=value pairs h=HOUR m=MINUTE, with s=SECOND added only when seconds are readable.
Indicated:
h=1 m=11 s=42
